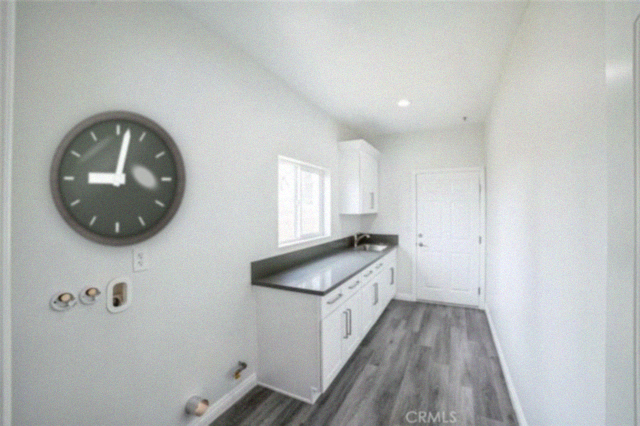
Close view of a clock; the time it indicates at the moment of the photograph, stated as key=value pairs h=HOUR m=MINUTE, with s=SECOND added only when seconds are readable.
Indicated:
h=9 m=2
